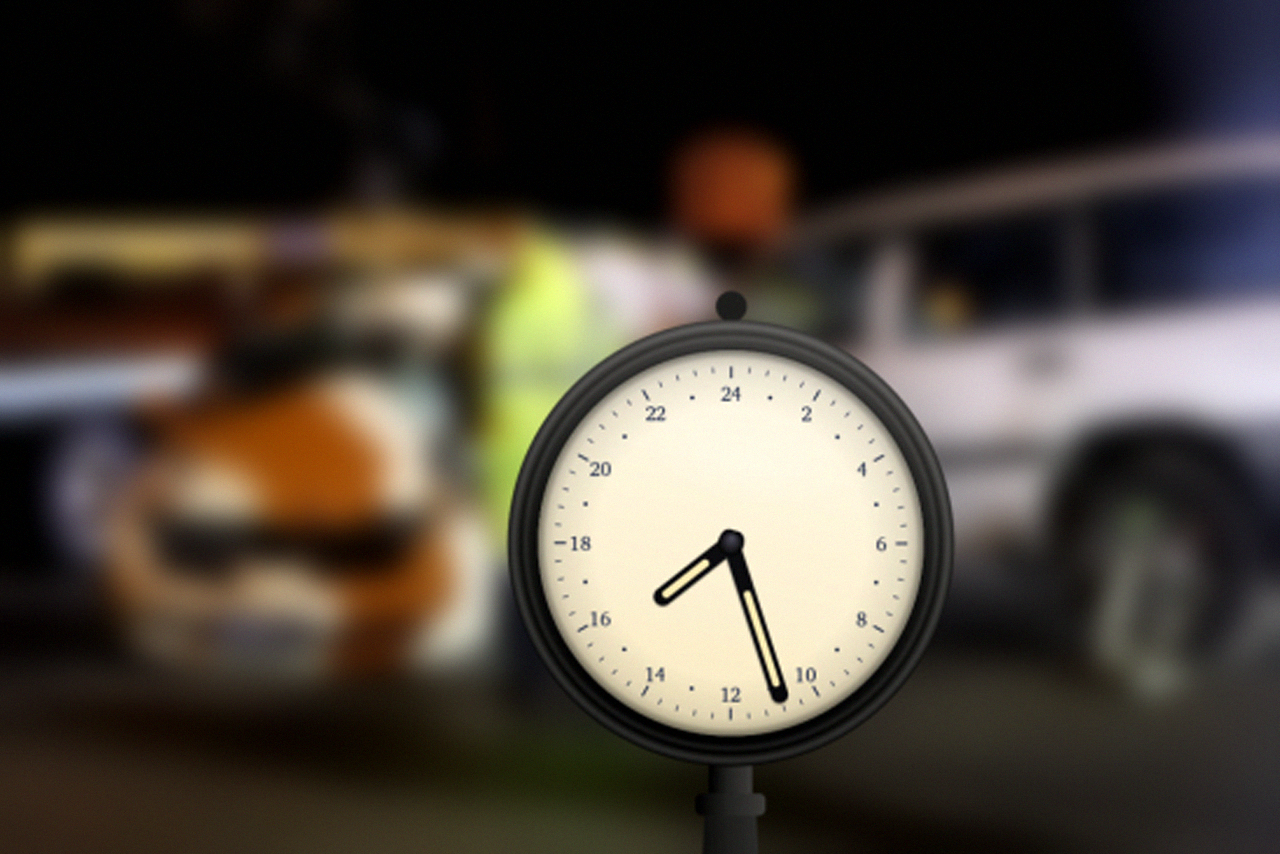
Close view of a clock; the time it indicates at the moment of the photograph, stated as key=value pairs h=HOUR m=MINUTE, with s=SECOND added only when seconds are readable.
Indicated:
h=15 m=27
